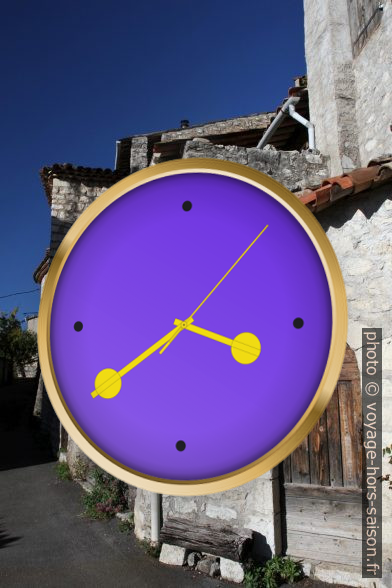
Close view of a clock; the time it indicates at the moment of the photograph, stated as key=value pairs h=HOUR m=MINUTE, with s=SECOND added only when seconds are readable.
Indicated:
h=3 m=39 s=7
